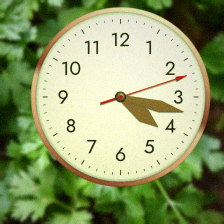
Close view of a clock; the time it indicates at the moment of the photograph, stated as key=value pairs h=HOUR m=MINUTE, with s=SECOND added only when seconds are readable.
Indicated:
h=4 m=17 s=12
